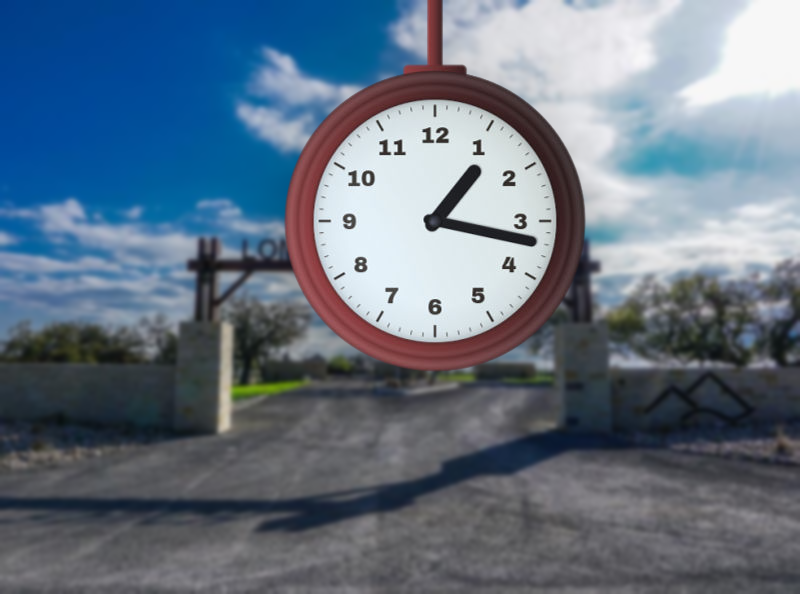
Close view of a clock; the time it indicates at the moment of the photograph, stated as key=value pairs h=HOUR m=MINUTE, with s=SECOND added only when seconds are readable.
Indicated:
h=1 m=17
